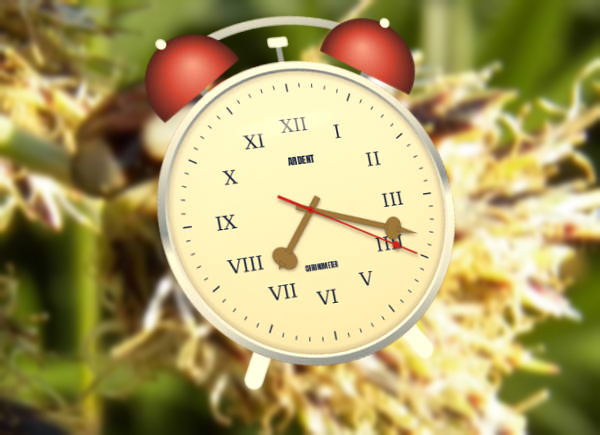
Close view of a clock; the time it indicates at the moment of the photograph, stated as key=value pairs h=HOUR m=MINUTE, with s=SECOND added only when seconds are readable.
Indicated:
h=7 m=18 s=20
